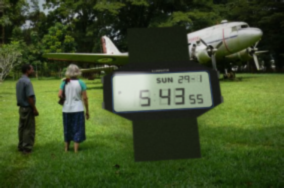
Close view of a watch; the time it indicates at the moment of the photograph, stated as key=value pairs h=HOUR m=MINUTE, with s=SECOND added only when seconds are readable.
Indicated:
h=5 m=43
